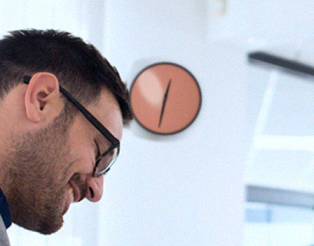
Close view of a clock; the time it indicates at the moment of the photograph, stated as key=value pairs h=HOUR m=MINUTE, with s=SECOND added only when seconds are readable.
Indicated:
h=12 m=32
